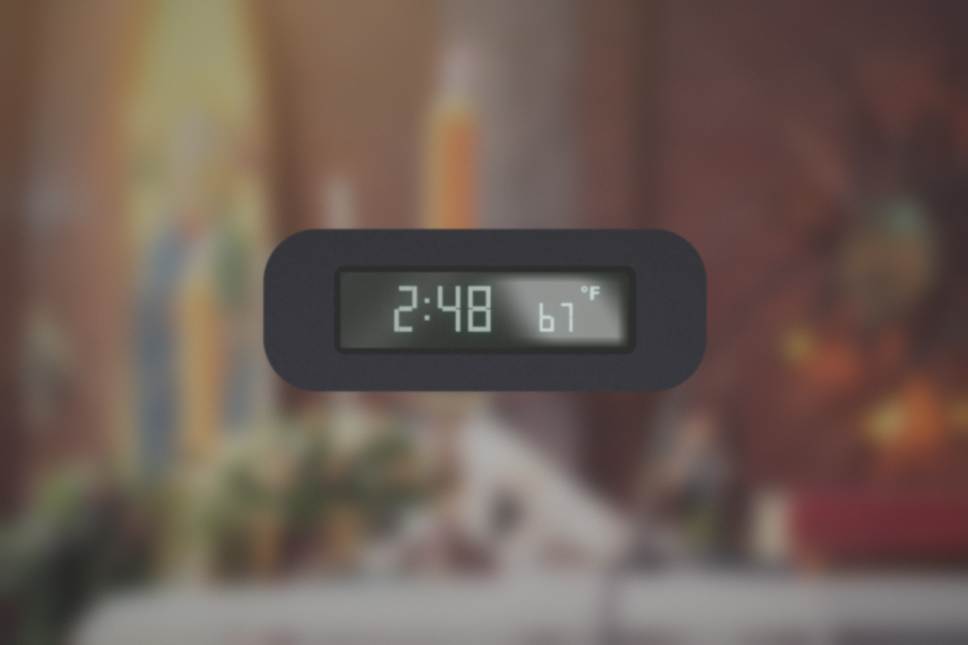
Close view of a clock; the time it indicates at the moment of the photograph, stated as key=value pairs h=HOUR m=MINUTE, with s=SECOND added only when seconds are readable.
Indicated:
h=2 m=48
